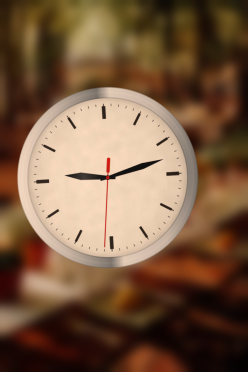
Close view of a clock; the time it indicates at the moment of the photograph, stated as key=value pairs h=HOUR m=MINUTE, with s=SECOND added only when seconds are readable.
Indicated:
h=9 m=12 s=31
